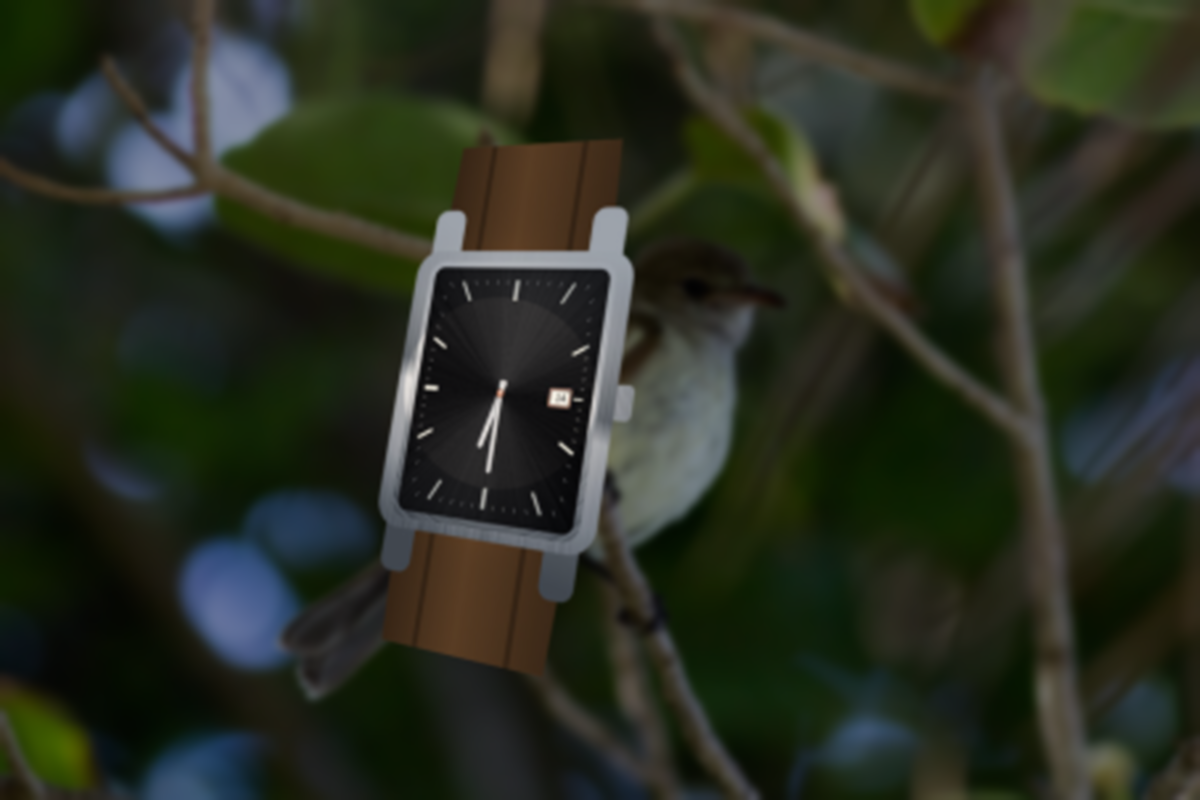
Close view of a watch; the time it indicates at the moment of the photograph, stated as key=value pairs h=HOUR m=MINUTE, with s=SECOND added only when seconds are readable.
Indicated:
h=6 m=30
